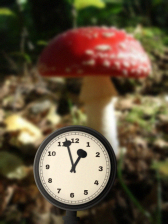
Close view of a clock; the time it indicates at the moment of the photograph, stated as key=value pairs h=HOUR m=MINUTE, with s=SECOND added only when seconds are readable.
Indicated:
h=12 m=57
